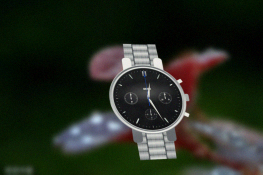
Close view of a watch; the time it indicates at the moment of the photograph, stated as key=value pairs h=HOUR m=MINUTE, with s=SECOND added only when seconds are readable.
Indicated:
h=12 m=26
